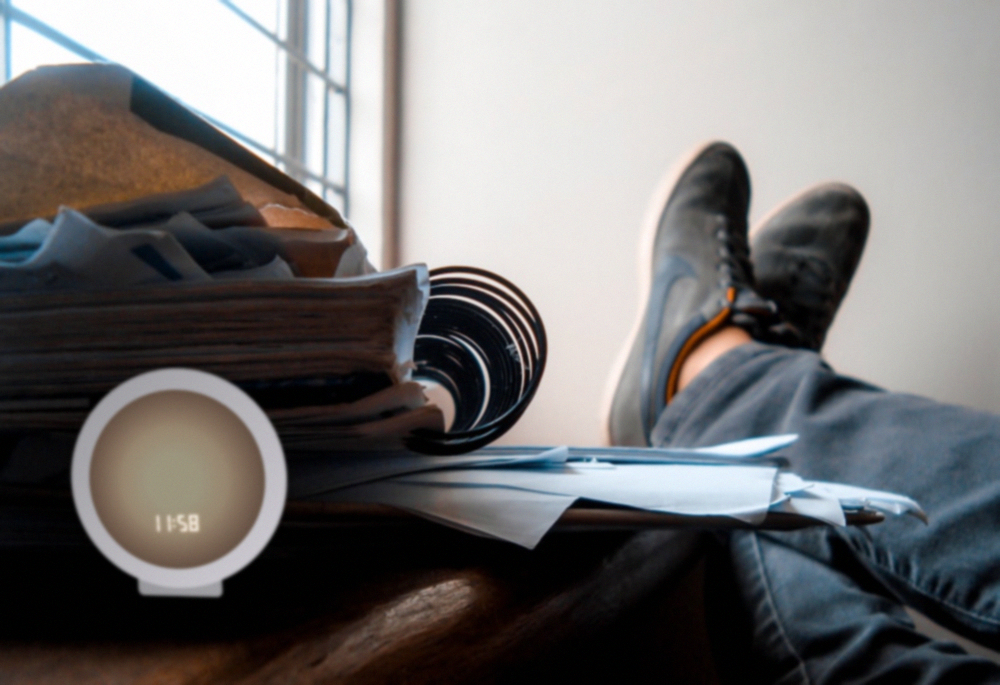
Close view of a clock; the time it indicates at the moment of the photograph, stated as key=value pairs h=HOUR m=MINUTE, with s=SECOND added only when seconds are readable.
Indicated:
h=11 m=58
